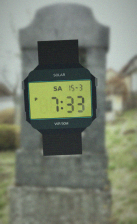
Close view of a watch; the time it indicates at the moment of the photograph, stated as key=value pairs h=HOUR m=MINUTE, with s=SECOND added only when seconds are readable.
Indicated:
h=7 m=33
